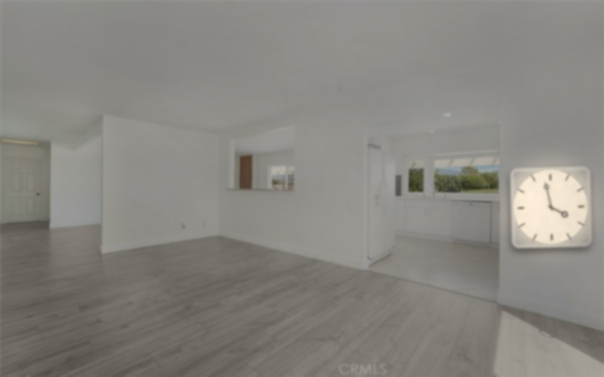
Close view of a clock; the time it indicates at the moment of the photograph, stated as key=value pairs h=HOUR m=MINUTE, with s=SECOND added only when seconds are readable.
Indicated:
h=3 m=58
